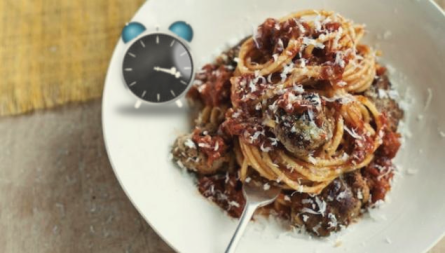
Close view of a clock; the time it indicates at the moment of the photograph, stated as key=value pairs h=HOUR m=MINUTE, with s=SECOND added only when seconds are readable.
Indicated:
h=3 m=18
